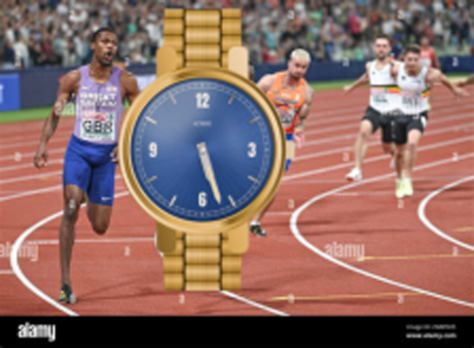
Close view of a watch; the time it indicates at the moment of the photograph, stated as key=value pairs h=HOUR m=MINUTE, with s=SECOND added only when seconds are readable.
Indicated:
h=5 m=27
